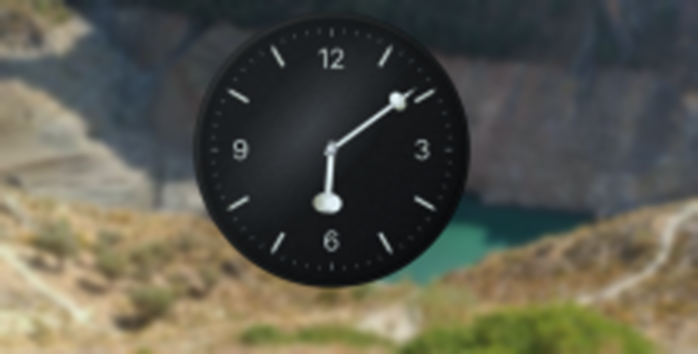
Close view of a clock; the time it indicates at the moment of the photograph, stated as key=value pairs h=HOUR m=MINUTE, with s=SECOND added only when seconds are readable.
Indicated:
h=6 m=9
